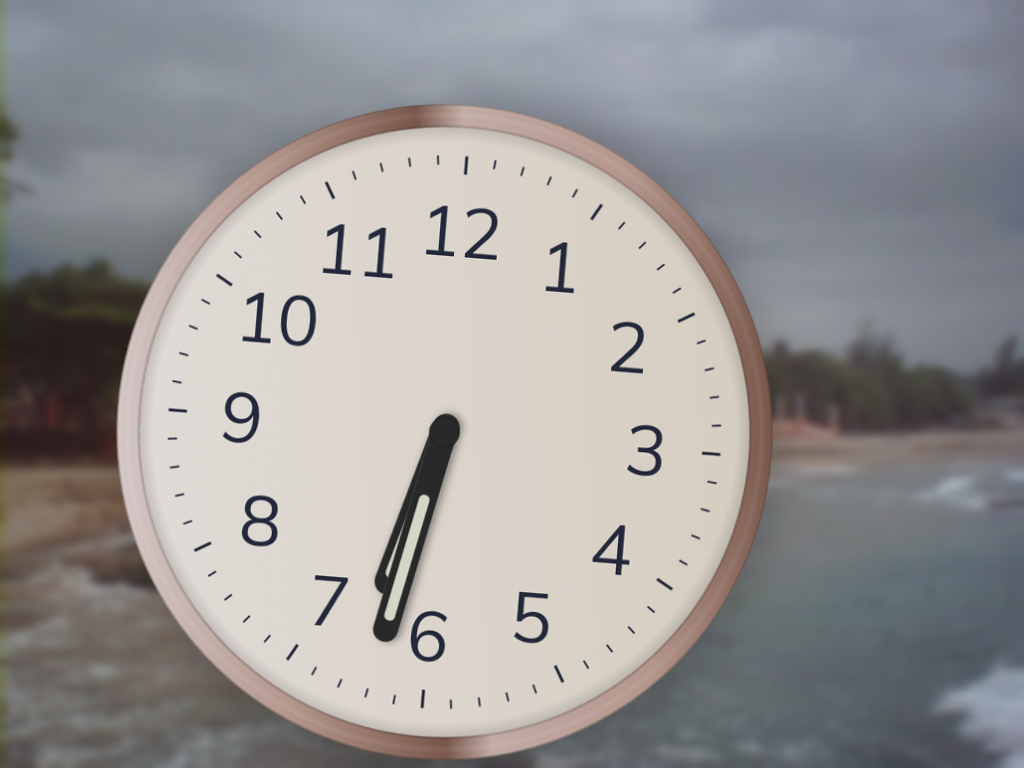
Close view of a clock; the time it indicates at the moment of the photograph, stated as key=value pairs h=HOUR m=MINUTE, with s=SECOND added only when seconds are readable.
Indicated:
h=6 m=32
